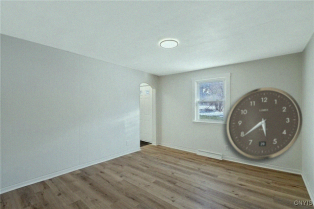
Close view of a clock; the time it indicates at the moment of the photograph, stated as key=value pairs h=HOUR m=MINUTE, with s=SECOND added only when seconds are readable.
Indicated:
h=5 m=39
